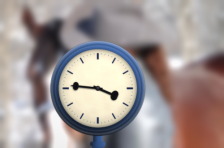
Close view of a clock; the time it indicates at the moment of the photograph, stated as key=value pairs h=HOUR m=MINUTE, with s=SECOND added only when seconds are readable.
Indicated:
h=3 m=46
